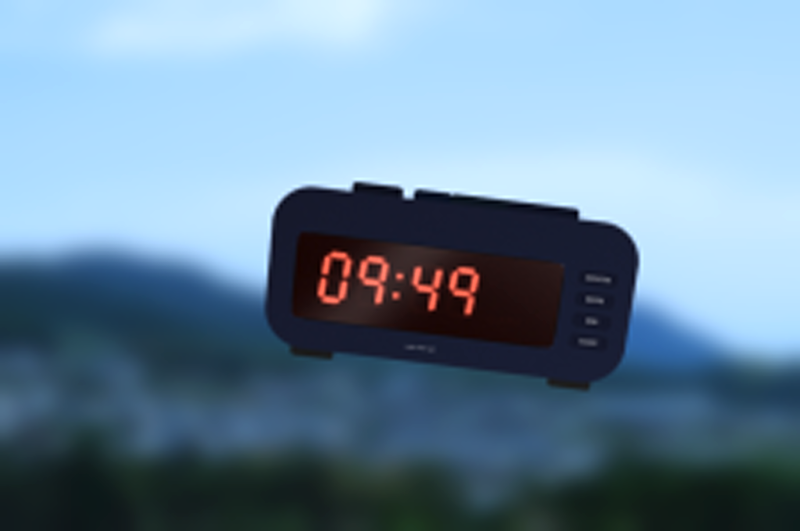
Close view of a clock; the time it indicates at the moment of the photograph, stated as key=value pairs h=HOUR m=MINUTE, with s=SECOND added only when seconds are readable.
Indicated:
h=9 m=49
